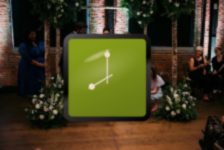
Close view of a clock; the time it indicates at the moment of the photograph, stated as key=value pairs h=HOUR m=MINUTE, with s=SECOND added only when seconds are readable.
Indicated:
h=8 m=0
